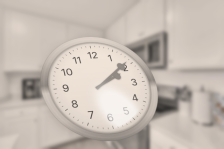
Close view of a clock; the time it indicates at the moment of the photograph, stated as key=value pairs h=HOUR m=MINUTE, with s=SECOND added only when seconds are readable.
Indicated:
h=2 m=9
